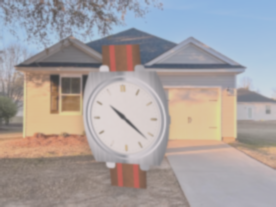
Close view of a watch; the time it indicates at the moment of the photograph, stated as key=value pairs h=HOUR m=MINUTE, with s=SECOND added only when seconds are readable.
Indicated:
h=10 m=22
